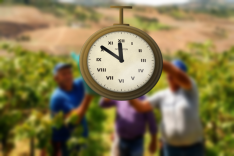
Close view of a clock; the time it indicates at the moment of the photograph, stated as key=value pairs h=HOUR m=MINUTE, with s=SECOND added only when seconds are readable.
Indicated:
h=11 m=51
